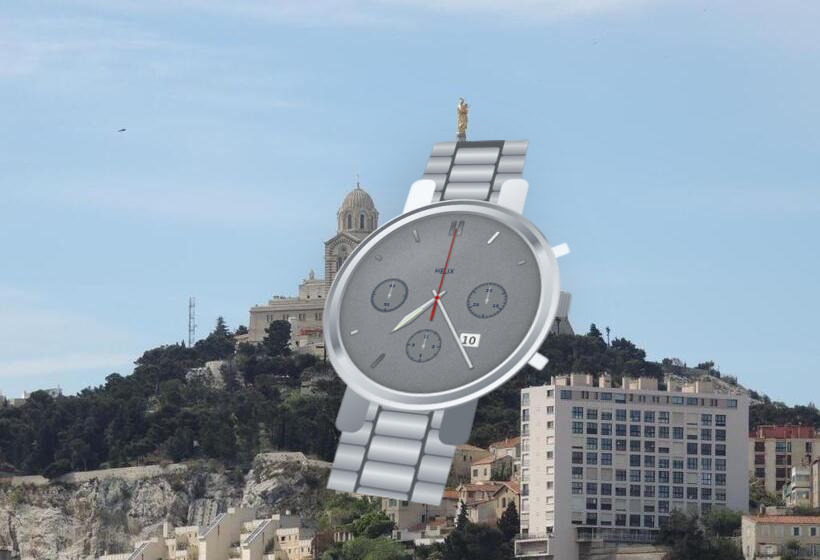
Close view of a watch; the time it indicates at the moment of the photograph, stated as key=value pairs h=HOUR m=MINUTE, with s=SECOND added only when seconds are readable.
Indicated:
h=7 m=24
